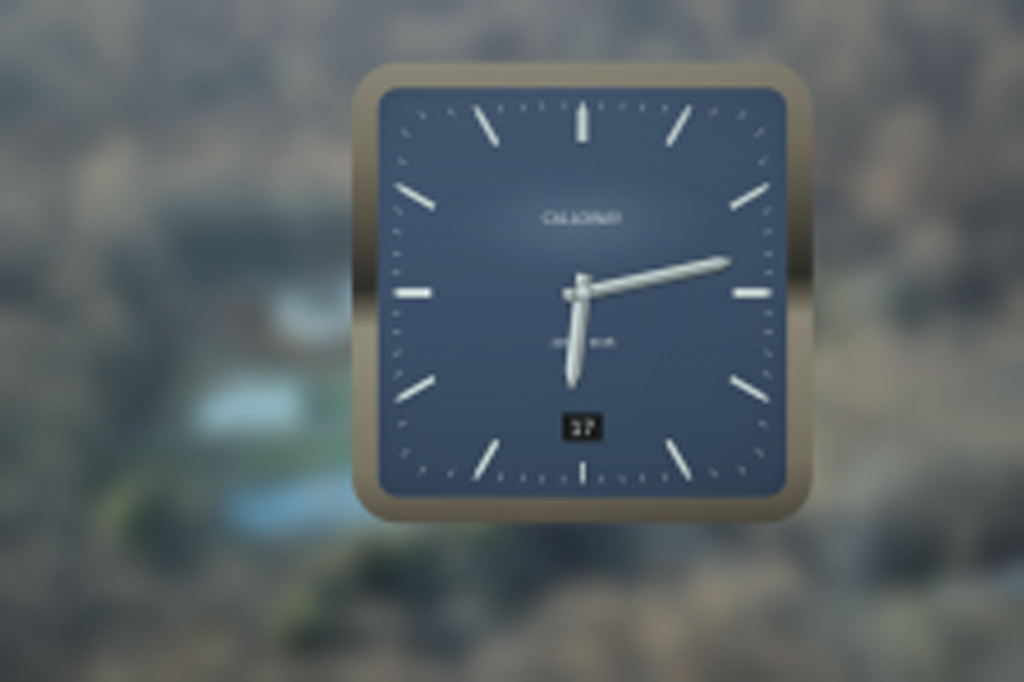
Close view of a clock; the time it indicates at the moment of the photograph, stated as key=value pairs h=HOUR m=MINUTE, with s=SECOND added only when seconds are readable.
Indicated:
h=6 m=13
